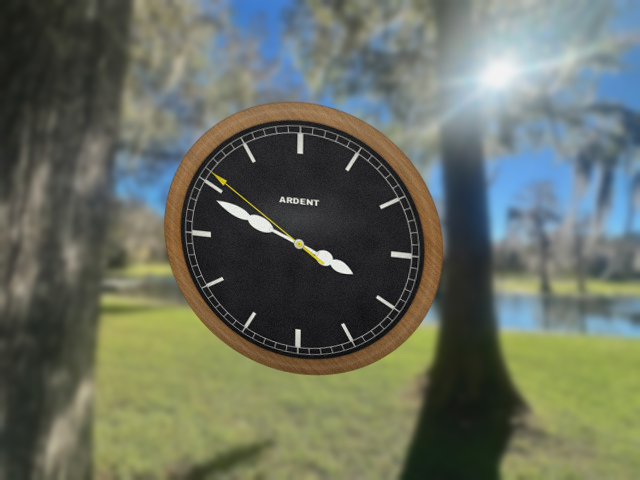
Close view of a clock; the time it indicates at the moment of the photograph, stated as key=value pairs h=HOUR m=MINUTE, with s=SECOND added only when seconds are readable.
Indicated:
h=3 m=48 s=51
